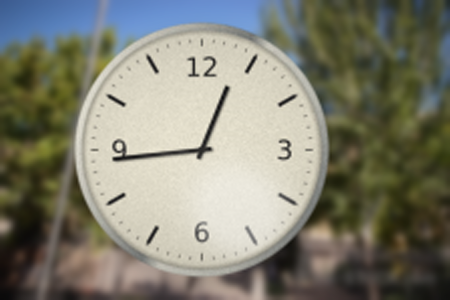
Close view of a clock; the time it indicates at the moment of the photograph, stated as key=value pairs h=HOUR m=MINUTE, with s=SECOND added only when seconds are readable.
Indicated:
h=12 m=44
